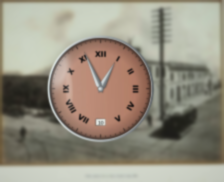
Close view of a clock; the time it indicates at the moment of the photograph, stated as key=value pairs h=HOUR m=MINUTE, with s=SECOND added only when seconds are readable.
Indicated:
h=12 m=56
